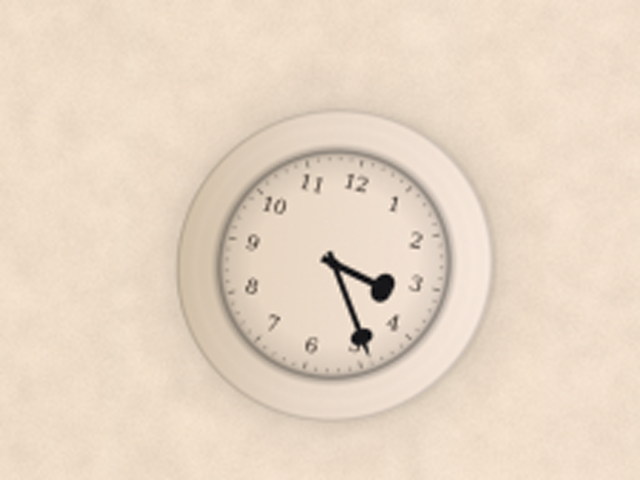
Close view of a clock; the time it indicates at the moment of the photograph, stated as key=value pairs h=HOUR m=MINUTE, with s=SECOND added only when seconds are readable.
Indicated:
h=3 m=24
